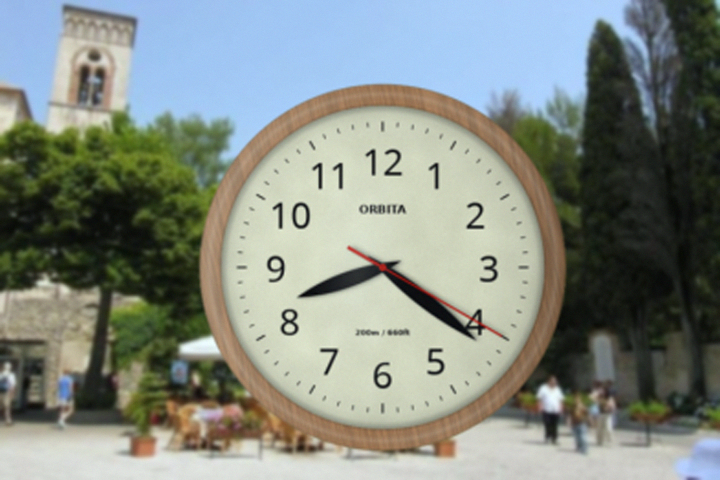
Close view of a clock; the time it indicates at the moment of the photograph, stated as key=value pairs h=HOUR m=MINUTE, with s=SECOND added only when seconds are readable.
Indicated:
h=8 m=21 s=20
